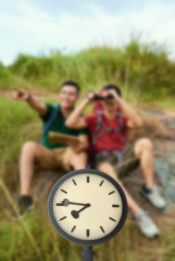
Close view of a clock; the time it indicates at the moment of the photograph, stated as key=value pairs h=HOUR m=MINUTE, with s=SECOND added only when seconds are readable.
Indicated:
h=7 m=46
